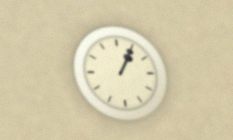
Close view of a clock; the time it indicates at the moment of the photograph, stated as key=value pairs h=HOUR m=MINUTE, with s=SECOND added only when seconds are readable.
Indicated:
h=1 m=5
